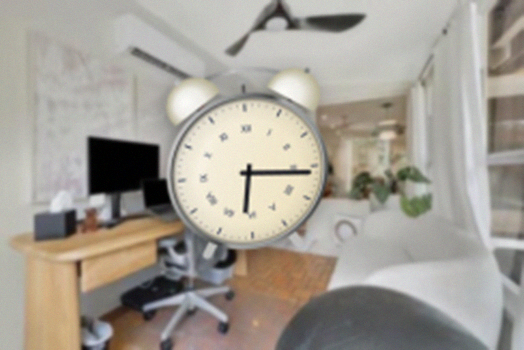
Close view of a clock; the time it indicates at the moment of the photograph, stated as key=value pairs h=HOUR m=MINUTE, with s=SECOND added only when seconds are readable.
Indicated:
h=6 m=16
